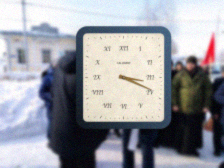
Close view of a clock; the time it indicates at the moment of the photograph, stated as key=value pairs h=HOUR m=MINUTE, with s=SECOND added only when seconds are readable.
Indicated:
h=3 m=19
